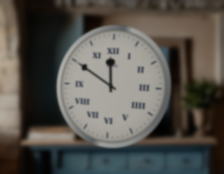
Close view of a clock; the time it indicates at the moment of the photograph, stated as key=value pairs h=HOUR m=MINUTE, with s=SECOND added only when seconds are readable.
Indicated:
h=11 m=50
